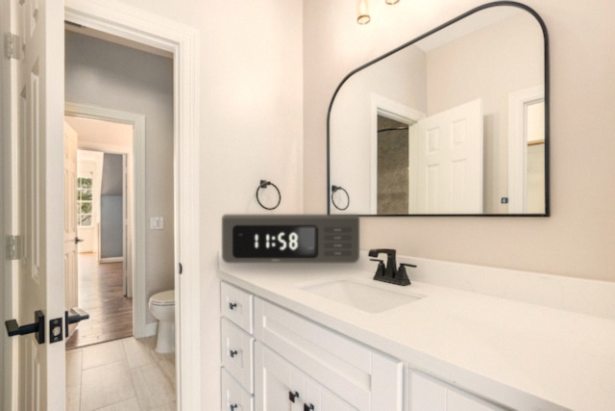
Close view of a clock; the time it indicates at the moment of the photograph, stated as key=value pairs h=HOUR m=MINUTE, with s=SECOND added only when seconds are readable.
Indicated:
h=11 m=58
